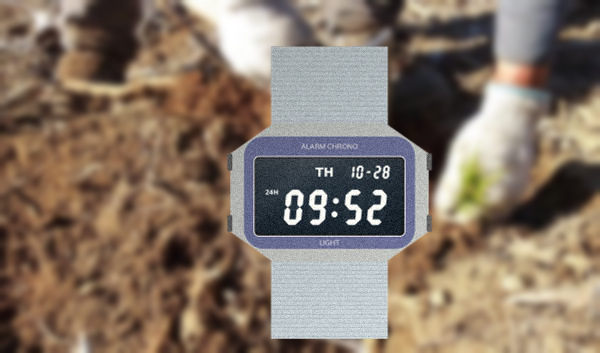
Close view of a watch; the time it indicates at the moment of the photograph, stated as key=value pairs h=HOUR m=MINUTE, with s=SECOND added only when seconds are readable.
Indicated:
h=9 m=52
